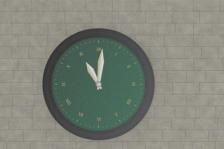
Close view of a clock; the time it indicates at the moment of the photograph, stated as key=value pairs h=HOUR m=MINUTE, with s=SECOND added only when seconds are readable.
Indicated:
h=11 m=1
